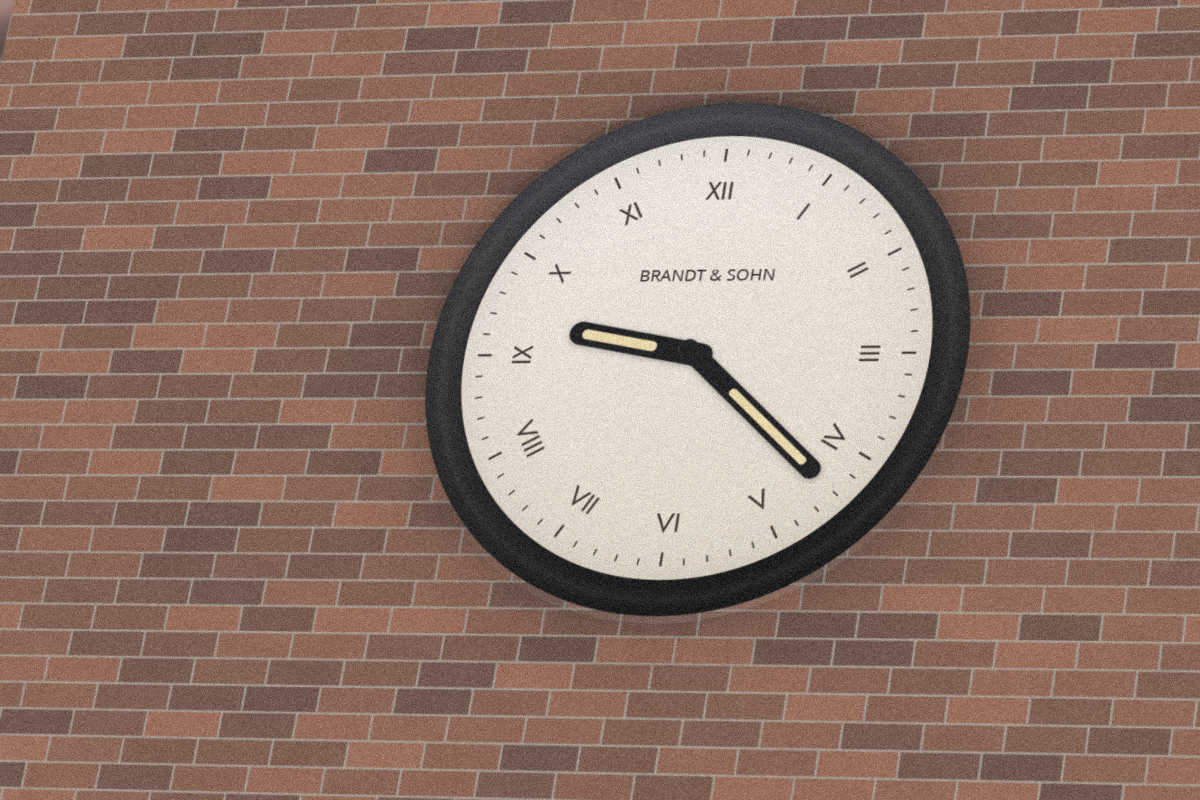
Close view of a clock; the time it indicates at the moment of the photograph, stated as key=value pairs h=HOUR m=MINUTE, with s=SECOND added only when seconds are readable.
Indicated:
h=9 m=22
